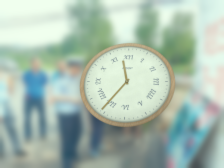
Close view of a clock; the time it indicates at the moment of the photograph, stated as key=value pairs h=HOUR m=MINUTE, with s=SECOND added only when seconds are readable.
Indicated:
h=11 m=36
